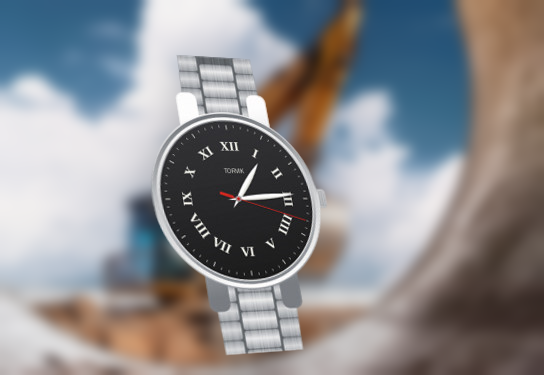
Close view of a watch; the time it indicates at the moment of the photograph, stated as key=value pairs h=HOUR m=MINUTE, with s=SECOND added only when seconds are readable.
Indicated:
h=1 m=14 s=18
